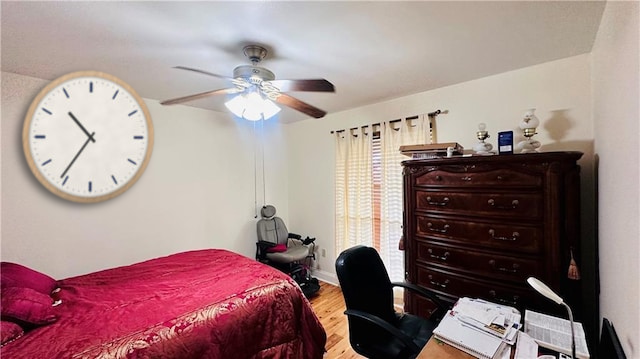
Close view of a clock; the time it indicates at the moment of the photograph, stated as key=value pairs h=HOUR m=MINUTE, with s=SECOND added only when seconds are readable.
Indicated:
h=10 m=36
